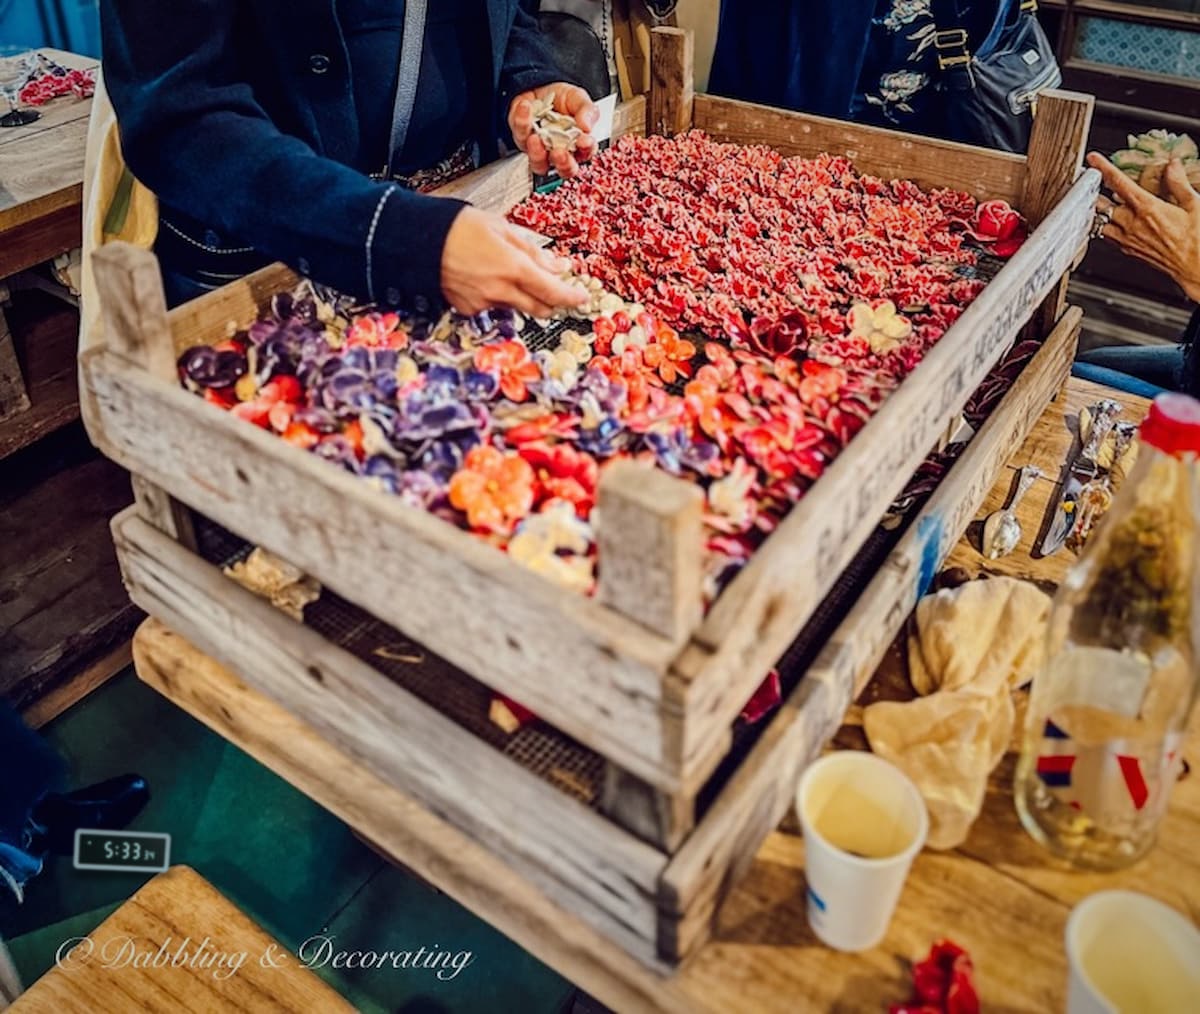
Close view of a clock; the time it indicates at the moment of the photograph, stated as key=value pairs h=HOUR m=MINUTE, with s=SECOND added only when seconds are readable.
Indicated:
h=5 m=33
